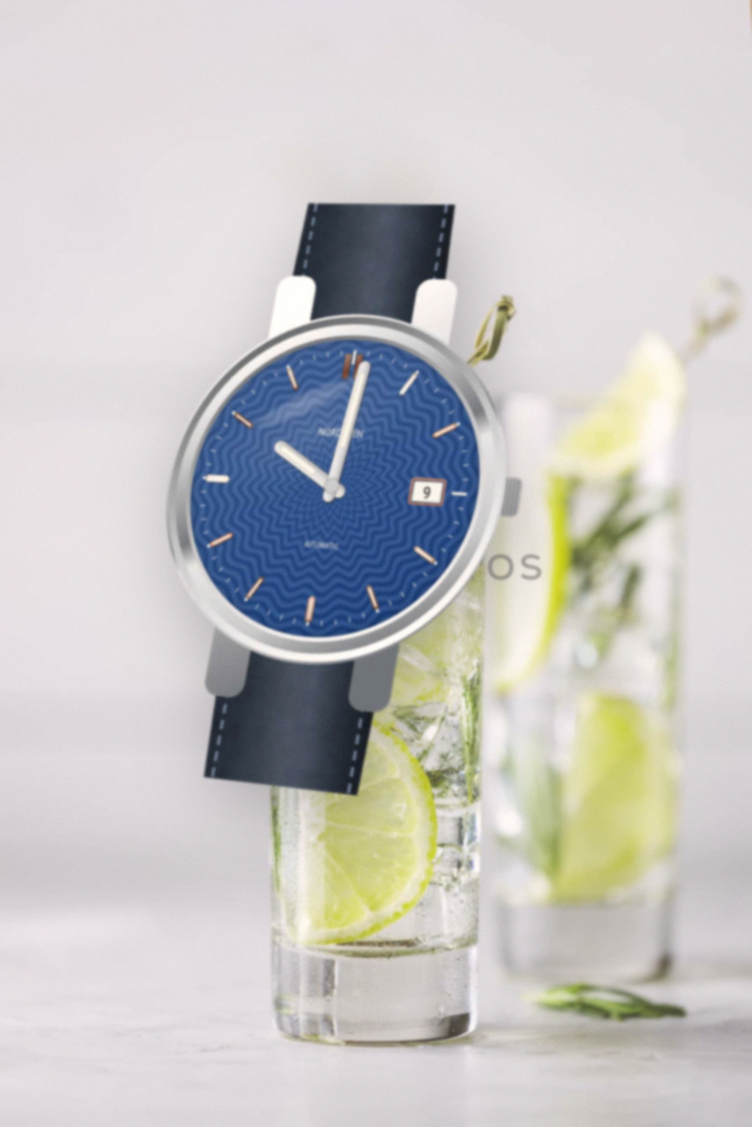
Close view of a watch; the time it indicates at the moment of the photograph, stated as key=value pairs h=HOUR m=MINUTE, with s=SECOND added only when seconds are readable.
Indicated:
h=10 m=1
